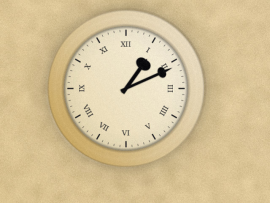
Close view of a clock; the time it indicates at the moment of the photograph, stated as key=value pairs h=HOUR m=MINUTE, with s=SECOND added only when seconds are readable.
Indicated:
h=1 m=11
